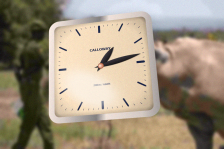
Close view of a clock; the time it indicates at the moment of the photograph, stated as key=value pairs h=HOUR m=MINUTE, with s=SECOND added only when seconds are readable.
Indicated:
h=1 m=13
